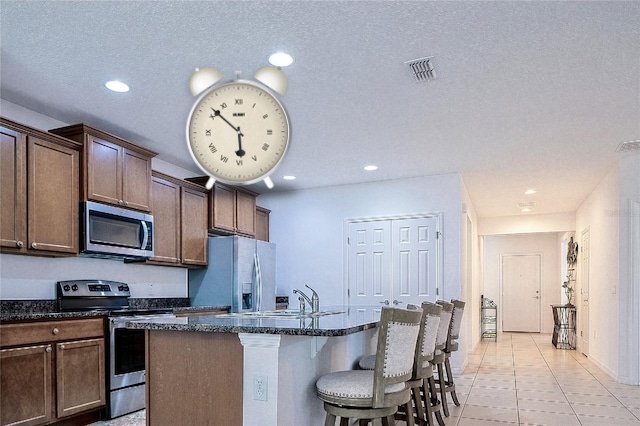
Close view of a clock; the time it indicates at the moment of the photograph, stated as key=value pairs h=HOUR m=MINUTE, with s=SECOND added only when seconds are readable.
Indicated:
h=5 m=52
